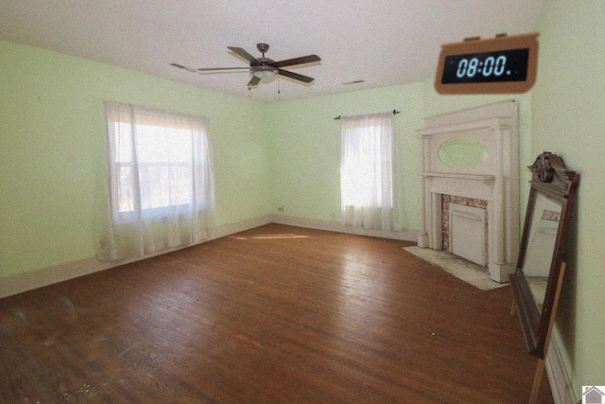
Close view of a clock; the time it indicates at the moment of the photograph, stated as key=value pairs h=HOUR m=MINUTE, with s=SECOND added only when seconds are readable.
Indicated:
h=8 m=0
